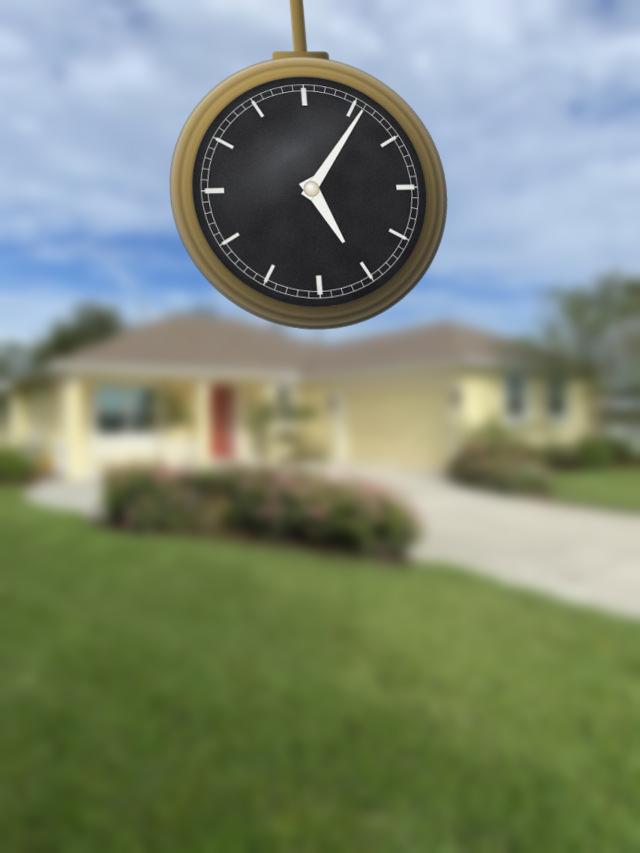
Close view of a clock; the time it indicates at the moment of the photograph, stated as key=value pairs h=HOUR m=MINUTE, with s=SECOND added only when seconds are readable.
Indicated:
h=5 m=6
